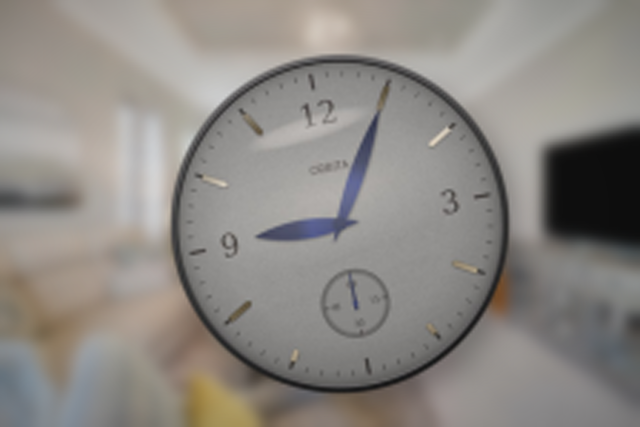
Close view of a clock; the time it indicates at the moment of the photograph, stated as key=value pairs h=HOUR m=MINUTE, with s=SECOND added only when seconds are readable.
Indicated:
h=9 m=5
